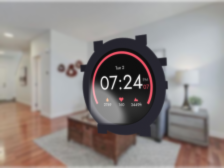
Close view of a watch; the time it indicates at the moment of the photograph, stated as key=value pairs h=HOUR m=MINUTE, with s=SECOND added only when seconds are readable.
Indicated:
h=7 m=24
